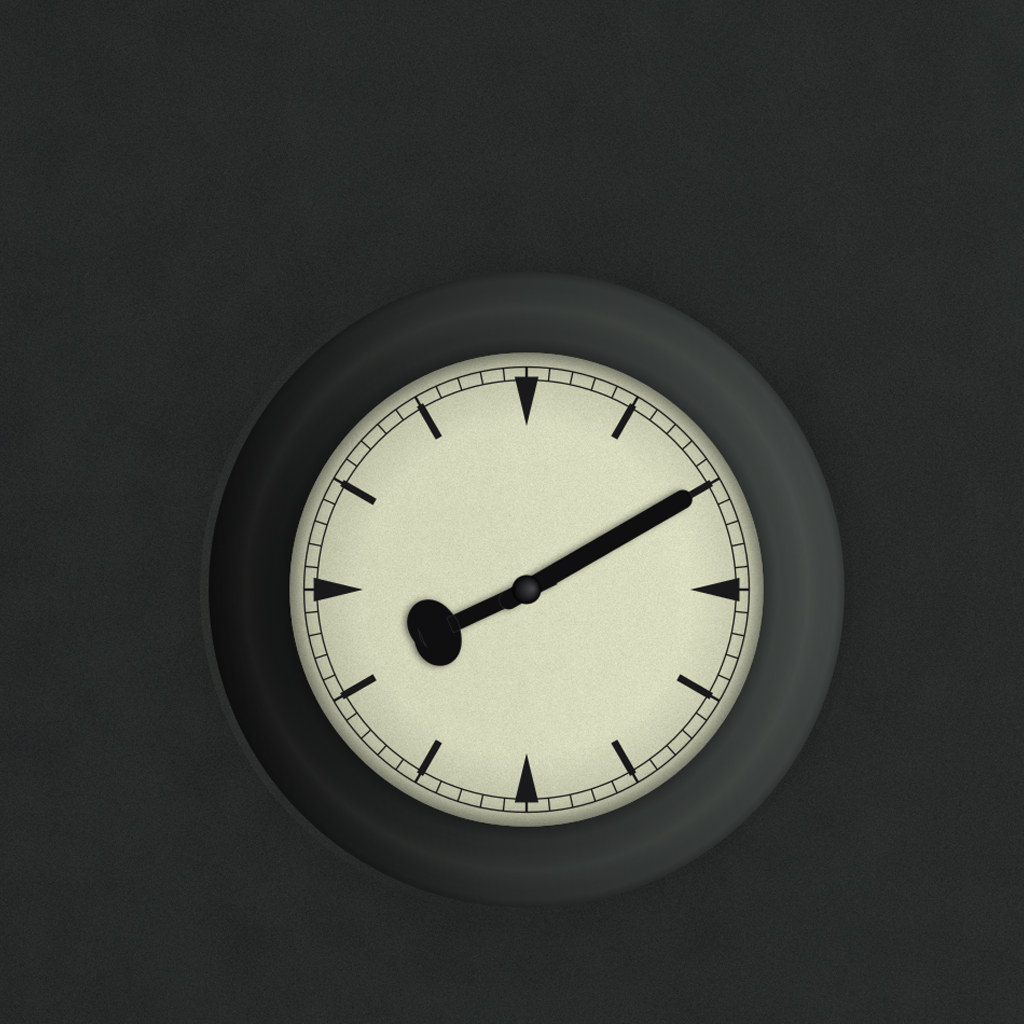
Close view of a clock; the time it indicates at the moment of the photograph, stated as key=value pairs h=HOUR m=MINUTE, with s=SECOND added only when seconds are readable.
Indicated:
h=8 m=10
